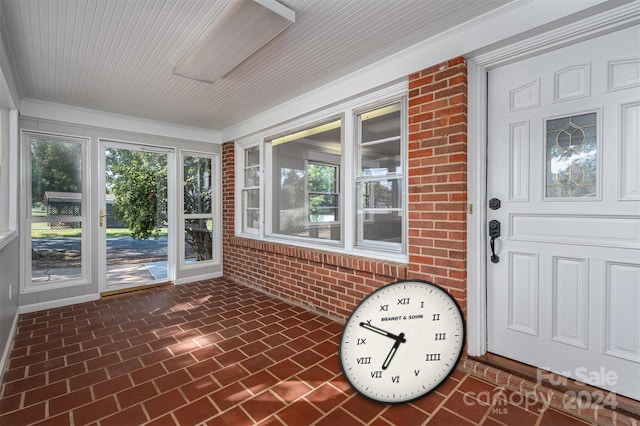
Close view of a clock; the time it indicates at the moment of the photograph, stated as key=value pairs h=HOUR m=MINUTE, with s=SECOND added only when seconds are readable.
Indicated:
h=6 m=49
